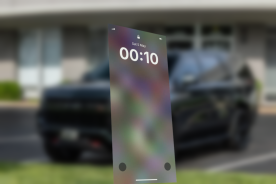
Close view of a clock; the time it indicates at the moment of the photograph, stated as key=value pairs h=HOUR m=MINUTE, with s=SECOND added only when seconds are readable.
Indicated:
h=0 m=10
